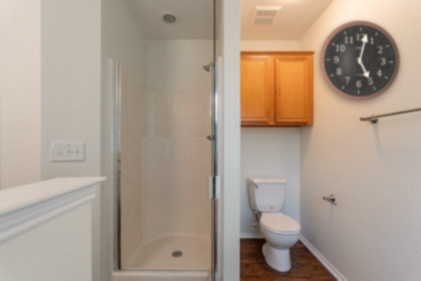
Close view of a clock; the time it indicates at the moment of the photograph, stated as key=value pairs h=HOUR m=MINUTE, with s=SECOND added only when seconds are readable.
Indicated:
h=5 m=2
